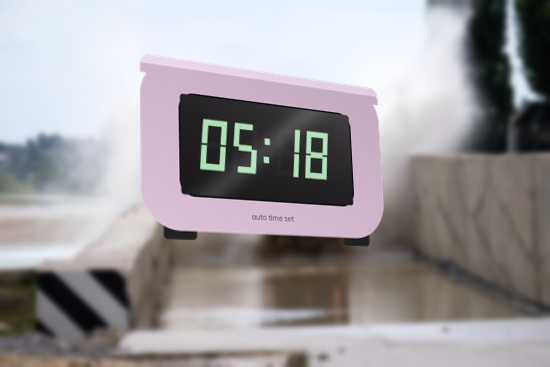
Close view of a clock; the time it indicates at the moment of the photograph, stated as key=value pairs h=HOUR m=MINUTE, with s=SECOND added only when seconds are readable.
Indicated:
h=5 m=18
